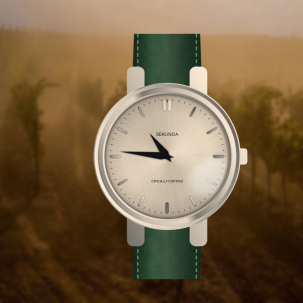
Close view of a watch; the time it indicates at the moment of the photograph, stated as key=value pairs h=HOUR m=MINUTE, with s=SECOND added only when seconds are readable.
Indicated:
h=10 m=46
